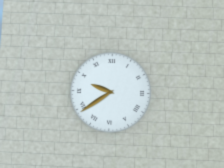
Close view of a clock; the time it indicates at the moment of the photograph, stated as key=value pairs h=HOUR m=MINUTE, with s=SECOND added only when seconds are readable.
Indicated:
h=9 m=39
